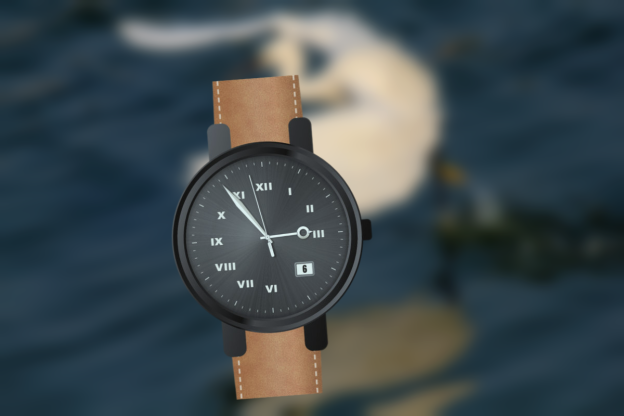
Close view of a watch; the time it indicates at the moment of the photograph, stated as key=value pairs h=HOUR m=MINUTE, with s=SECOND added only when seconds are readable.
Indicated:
h=2 m=53 s=58
